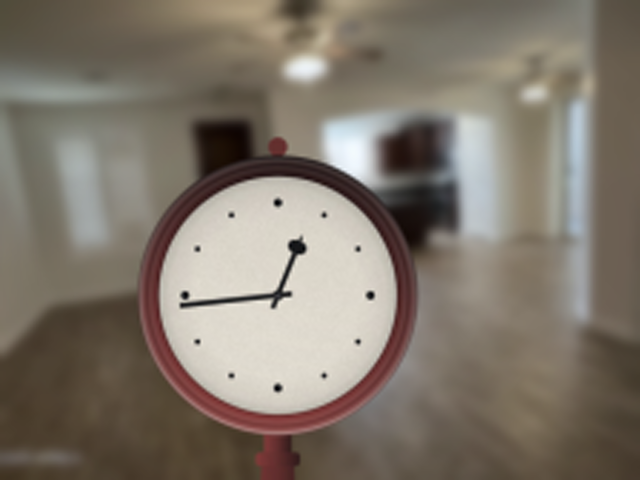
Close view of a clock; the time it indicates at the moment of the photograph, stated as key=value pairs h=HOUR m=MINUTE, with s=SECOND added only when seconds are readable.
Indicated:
h=12 m=44
